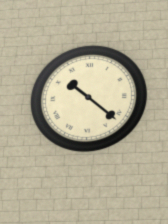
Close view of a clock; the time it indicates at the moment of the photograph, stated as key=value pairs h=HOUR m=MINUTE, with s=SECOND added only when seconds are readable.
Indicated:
h=10 m=22
